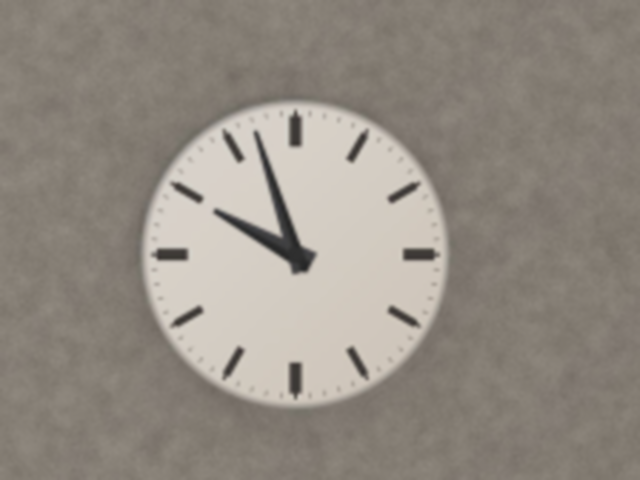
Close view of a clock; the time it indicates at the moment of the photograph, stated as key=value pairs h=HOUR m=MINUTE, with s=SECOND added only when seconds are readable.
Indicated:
h=9 m=57
